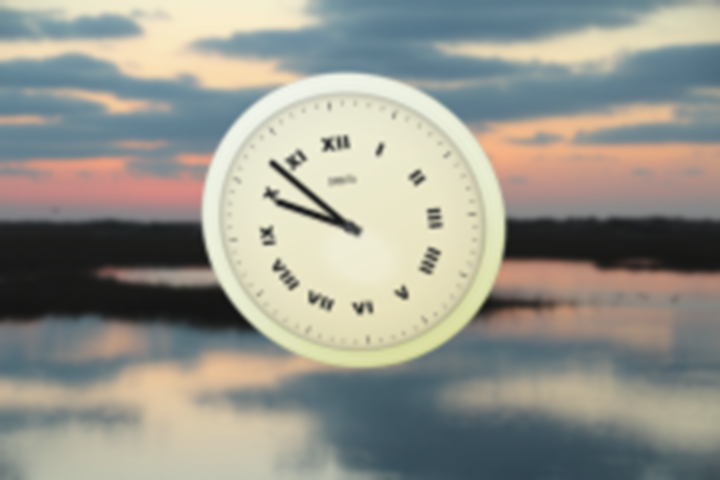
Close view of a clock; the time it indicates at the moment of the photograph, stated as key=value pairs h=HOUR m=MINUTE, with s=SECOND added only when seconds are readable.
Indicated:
h=9 m=53
